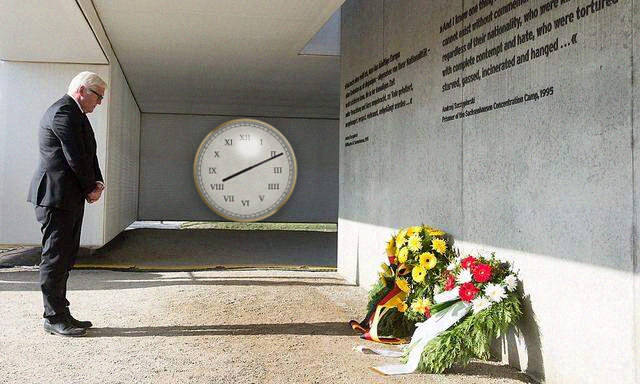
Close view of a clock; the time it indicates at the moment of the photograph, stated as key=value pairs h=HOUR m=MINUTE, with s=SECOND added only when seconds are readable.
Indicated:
h=8 m=11
